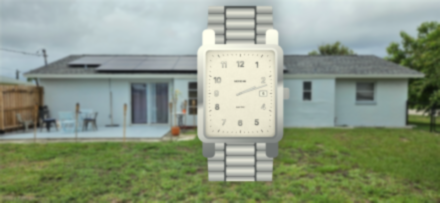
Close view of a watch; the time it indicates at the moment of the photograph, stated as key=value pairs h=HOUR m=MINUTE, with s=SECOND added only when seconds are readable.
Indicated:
h=2 m=12
